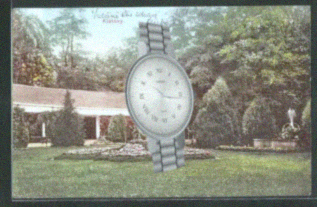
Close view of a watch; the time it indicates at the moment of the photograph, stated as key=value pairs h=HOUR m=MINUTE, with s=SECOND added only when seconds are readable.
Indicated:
h=10 m=16
